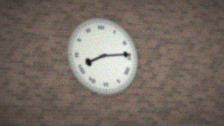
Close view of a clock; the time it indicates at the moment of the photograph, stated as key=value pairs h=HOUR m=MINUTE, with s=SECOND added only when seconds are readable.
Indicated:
h=8 m=14
